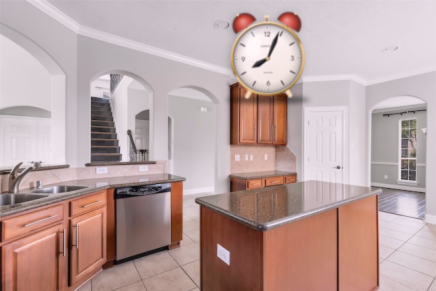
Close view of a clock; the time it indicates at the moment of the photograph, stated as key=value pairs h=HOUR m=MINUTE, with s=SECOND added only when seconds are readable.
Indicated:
h=8 m=4
